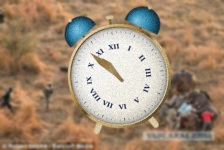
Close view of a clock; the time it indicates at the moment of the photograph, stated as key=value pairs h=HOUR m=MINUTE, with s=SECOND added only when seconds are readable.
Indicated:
h=10 m=53
